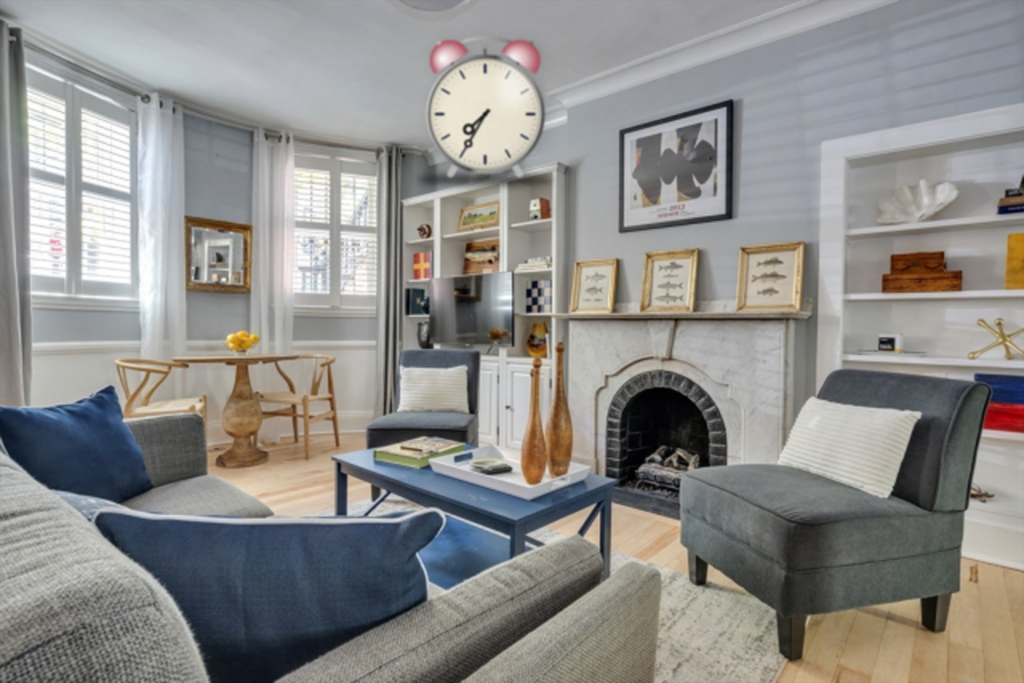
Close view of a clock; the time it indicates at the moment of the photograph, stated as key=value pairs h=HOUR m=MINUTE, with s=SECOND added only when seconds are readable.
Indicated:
h=7 m=35
